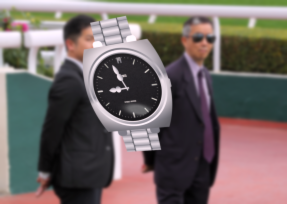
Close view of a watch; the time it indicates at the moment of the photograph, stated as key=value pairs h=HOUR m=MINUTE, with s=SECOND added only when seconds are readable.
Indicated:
h=8 m=57
